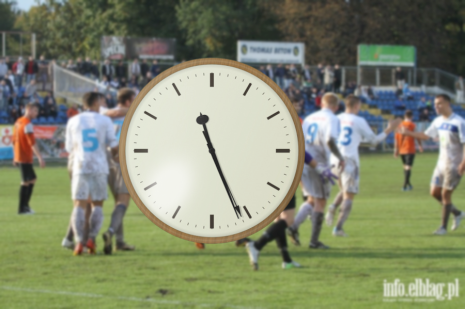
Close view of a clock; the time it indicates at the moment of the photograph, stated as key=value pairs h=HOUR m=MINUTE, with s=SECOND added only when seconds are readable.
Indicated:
h=11 m=26 s=26
